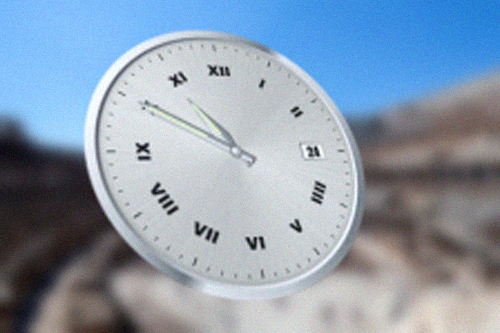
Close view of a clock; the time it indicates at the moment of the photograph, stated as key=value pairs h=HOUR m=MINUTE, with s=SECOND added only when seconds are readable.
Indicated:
h=10 m=50
